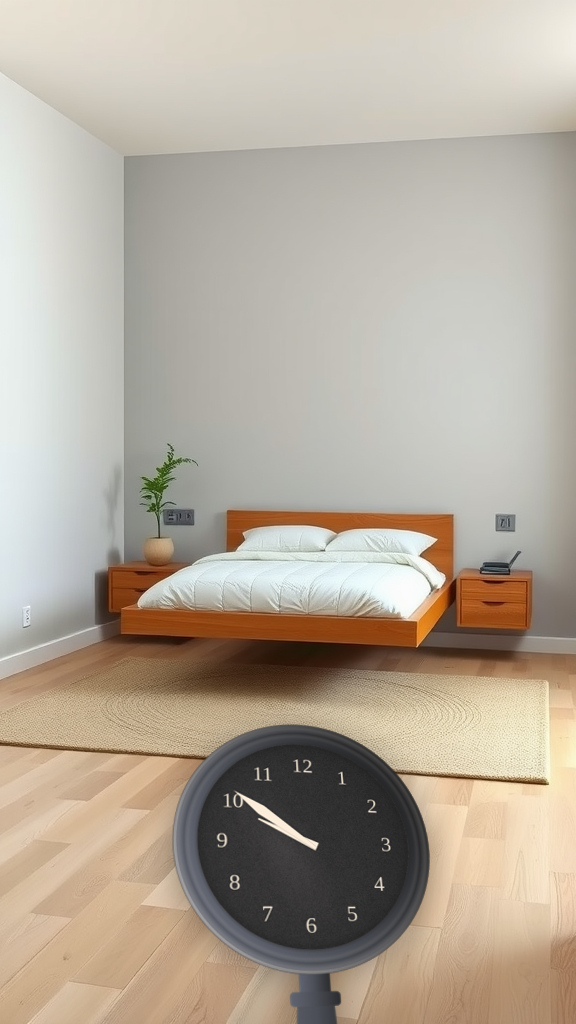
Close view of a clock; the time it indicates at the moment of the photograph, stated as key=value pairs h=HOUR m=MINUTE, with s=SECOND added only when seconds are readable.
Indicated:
h=9 m=51
